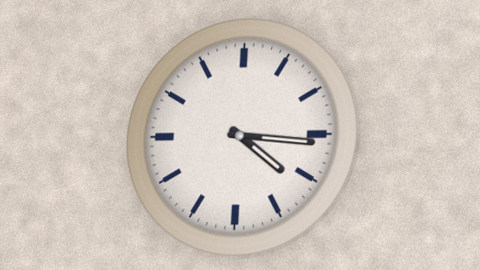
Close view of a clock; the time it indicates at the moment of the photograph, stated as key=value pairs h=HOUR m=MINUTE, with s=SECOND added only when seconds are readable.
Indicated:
h=4 m=16
